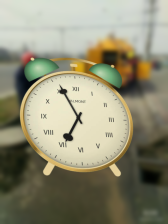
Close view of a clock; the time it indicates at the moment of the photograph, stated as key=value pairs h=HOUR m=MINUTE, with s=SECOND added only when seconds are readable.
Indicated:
h=6 m=56
